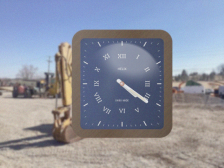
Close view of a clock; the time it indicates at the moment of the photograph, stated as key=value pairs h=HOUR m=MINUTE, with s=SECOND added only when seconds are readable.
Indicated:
h=4 m=21
